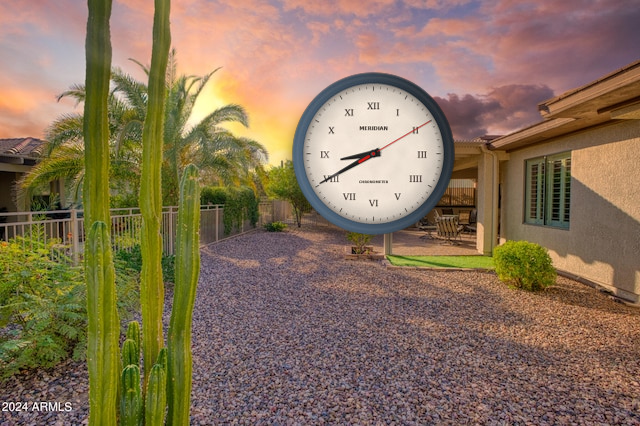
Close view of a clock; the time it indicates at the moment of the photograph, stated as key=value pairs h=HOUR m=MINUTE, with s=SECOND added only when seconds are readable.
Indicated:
h=8 m=40 s=10
